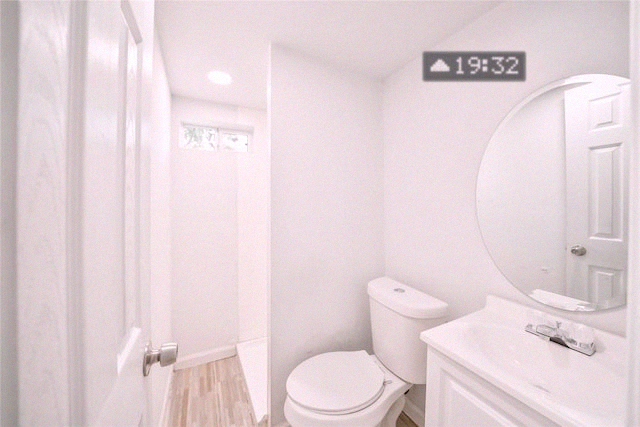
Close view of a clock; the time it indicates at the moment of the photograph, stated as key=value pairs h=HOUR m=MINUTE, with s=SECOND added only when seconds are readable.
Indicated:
h=19 m=32
